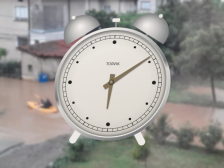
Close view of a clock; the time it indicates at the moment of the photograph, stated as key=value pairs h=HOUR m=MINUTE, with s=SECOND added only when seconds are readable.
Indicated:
h=6 m=9
